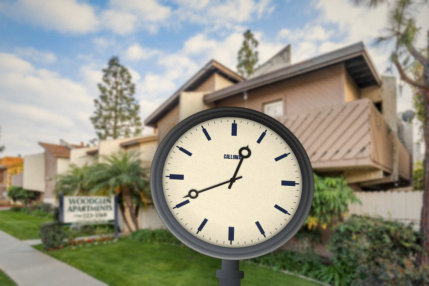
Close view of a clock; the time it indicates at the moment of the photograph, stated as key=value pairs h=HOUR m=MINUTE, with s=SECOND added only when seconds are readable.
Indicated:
h=12 m=41
